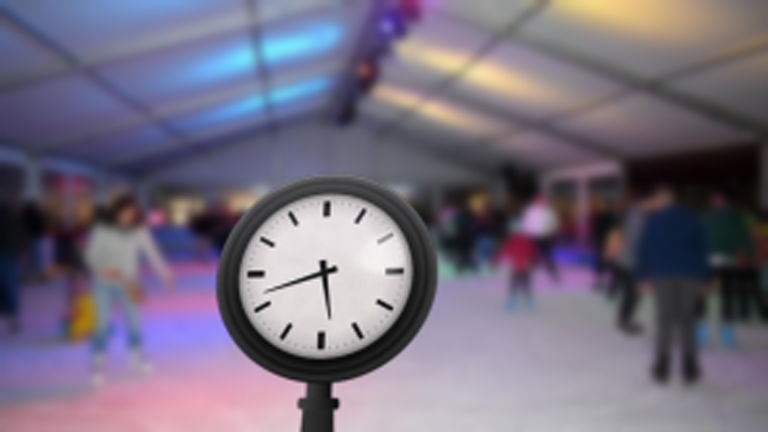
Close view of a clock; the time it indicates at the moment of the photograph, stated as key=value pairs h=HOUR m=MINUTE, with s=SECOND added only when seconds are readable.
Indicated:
h=5 m=42
